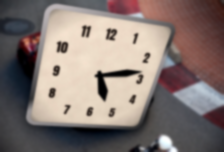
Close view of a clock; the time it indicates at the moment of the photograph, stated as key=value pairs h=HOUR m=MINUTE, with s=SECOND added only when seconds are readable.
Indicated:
h=5 m=13
